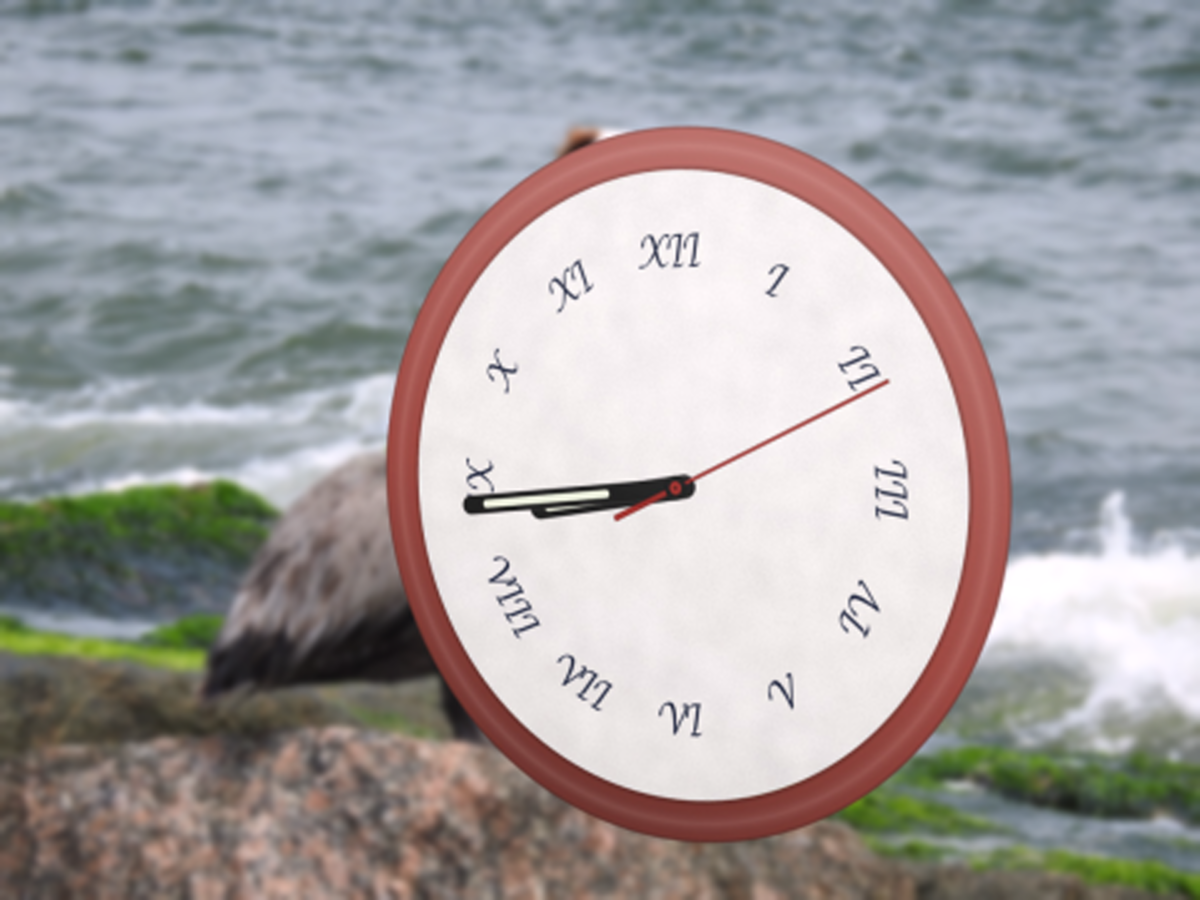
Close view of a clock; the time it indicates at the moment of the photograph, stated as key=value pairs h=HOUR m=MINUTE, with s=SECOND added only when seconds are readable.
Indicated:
h=8 m=44 s=11
